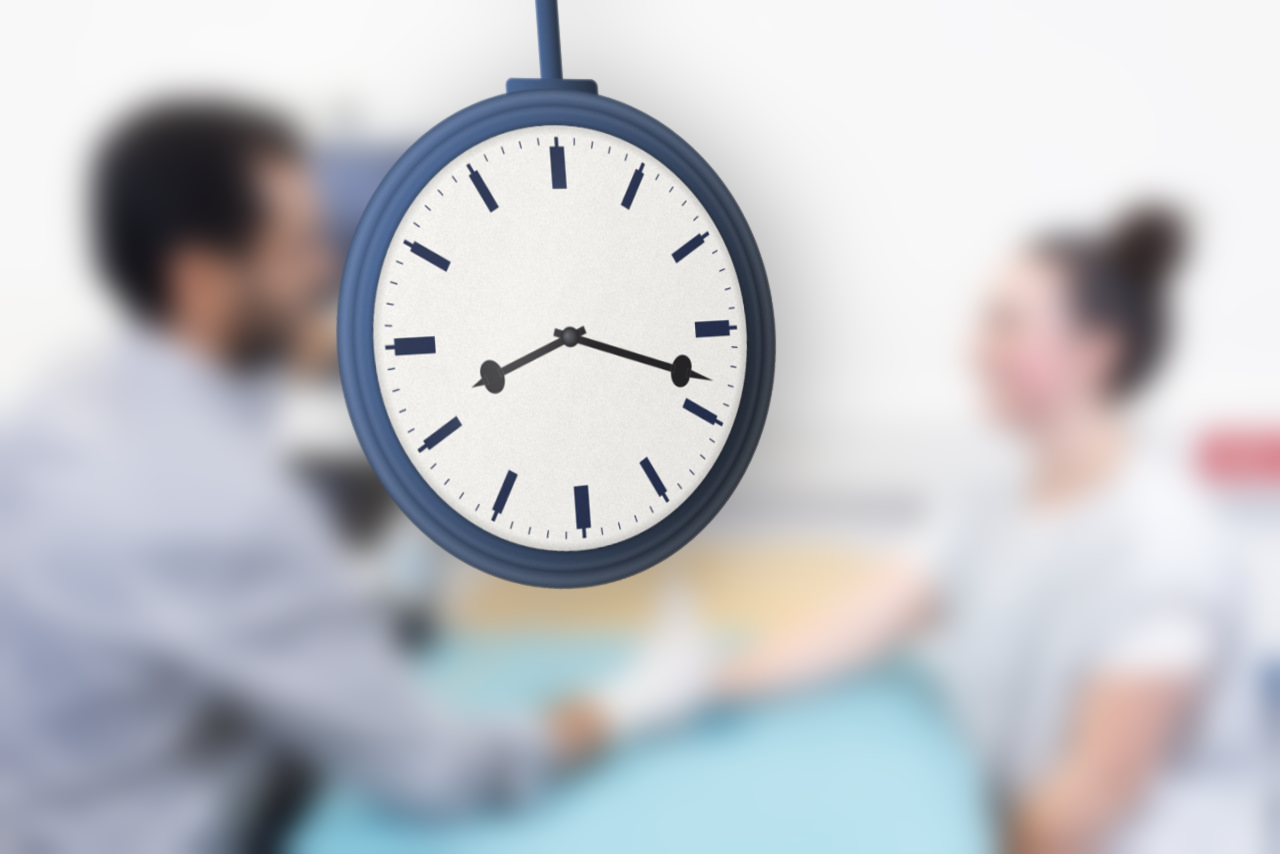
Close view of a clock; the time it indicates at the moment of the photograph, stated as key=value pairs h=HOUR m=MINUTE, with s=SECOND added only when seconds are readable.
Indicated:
h=8 m=18
